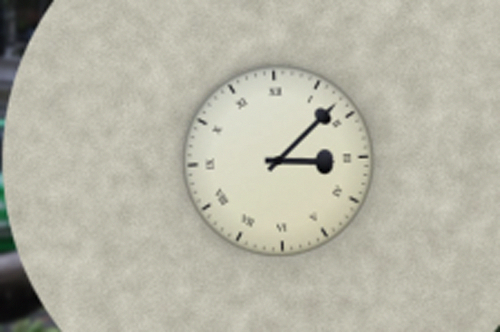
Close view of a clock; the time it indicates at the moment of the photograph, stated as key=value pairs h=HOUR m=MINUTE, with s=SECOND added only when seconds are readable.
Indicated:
h=3 m=8
